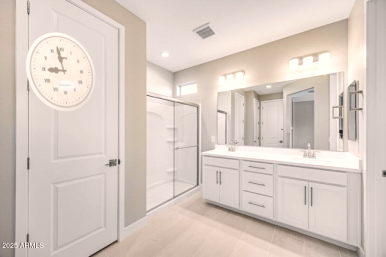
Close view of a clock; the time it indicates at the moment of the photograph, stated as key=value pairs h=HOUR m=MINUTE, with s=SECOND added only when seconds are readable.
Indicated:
h=8 m=58
